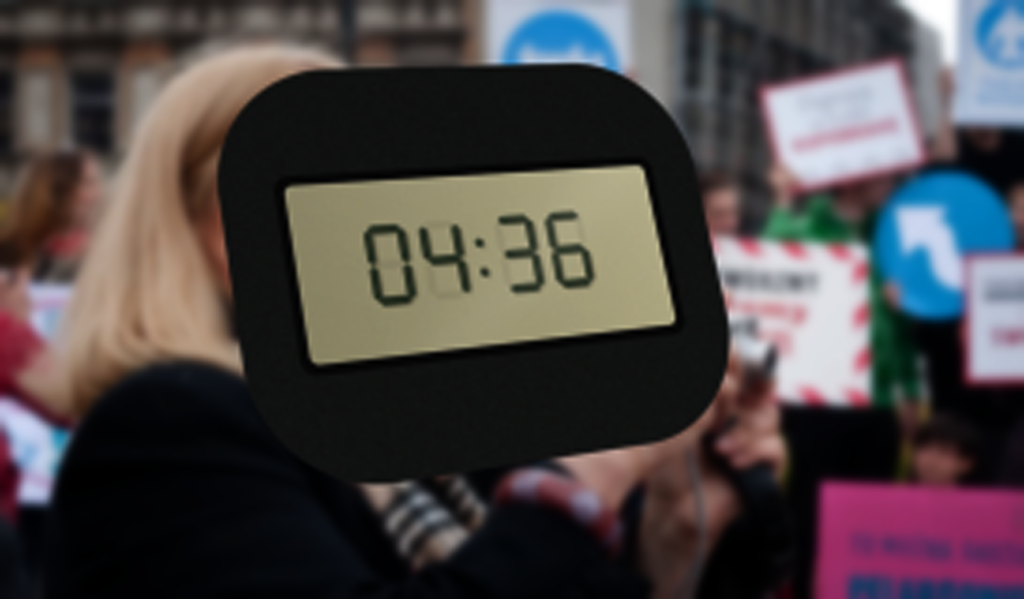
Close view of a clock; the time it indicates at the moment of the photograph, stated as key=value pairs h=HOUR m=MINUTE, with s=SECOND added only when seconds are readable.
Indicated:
h=4 m=36
